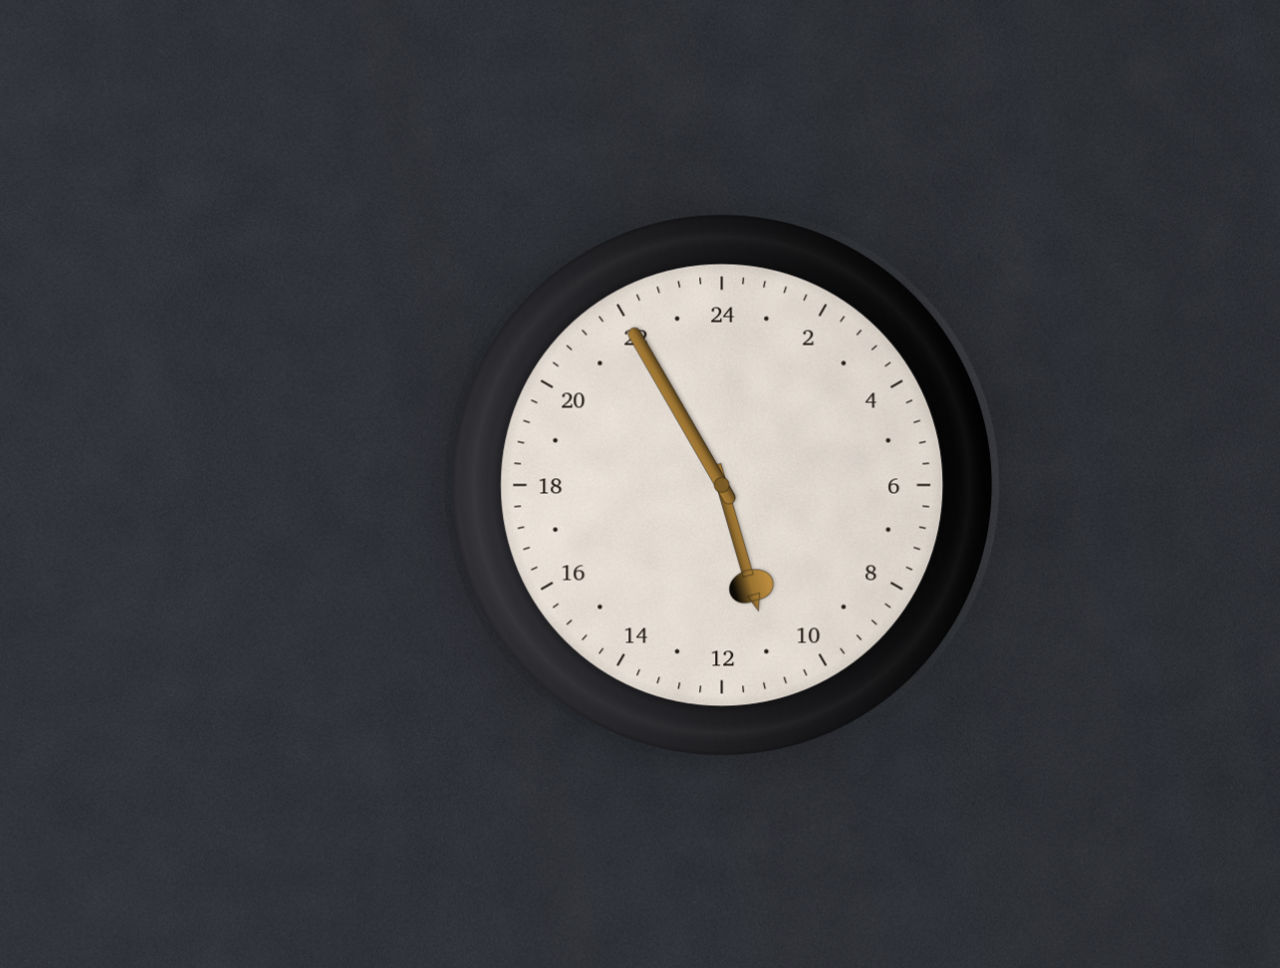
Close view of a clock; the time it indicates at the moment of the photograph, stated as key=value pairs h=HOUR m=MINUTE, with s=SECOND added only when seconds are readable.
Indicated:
h=10 m=55
